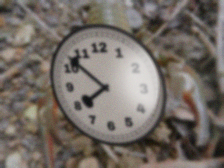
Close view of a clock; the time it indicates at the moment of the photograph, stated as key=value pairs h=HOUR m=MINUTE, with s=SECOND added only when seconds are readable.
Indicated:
h=7 m=52
